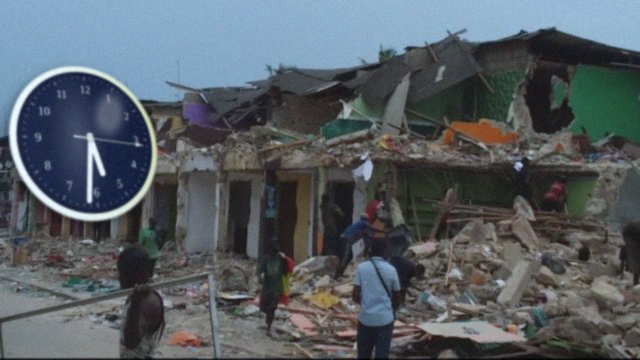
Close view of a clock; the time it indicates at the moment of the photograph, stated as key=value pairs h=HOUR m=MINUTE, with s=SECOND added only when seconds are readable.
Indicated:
h=5 m=31 s=16
